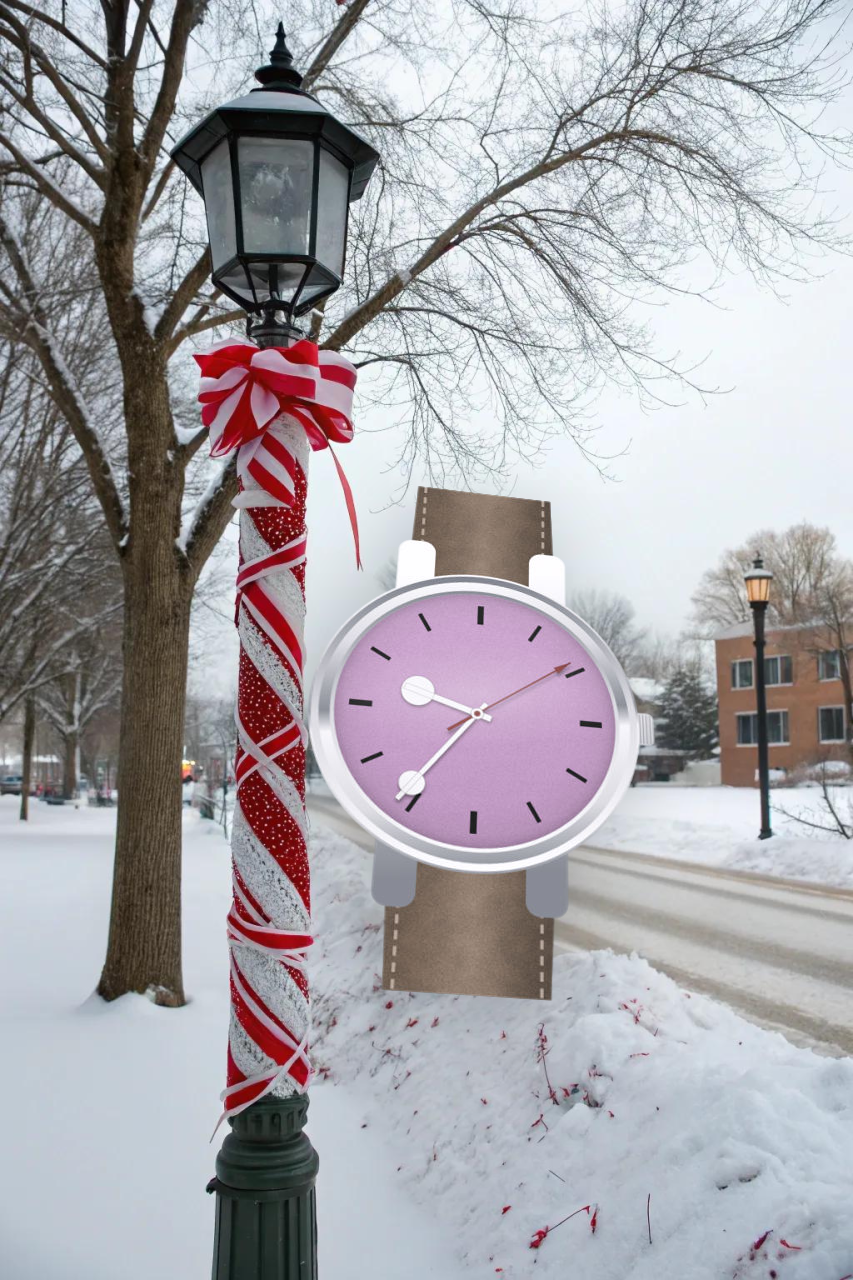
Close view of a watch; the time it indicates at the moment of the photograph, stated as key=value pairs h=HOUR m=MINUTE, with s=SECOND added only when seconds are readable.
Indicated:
h=9 m=36 s=9
